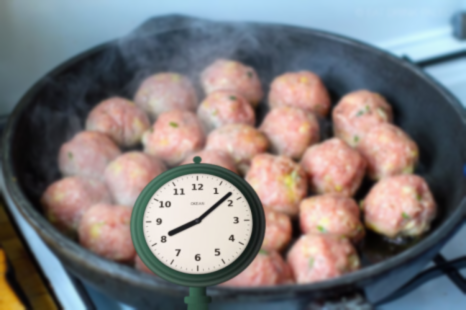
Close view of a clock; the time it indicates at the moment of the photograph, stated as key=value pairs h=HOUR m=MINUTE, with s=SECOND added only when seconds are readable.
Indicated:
h=8 m=8
